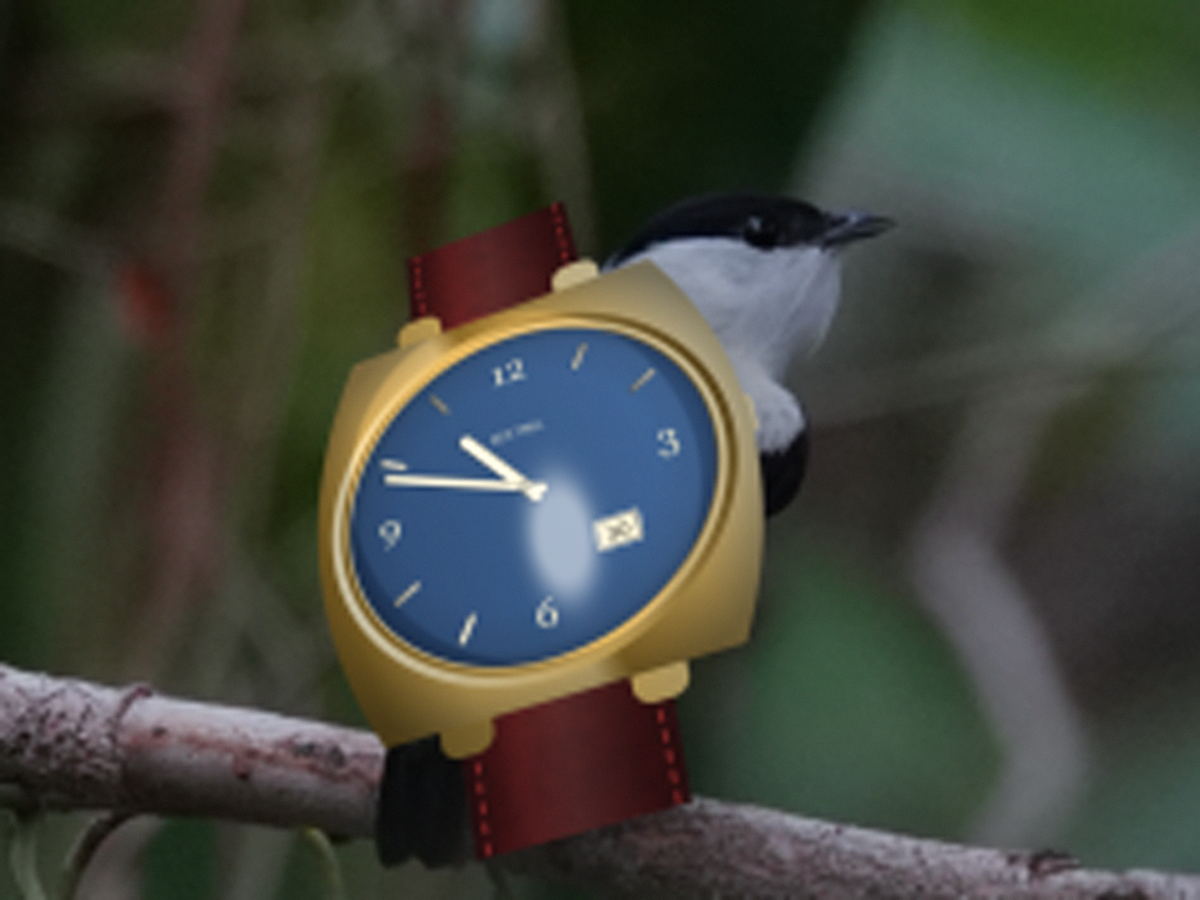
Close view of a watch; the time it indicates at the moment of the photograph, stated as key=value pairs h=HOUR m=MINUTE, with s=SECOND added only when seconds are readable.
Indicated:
h=10 m=49
